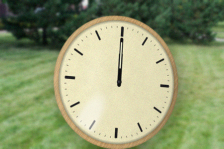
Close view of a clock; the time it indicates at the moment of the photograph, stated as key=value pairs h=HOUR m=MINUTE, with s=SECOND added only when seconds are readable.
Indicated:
h=12 m=0
